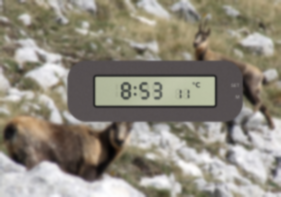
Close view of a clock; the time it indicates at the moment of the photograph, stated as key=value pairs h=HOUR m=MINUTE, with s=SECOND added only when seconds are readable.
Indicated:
h=8 m=53
